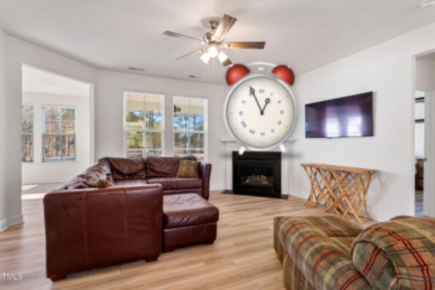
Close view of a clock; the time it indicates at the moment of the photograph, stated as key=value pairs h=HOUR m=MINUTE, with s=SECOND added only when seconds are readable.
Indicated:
h=12 m=56
